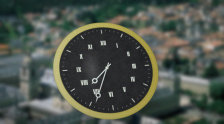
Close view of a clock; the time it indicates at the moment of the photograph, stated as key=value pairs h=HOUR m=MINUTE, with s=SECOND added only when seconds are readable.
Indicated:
h=7 m=34
